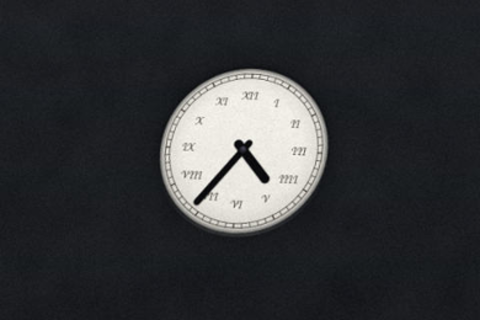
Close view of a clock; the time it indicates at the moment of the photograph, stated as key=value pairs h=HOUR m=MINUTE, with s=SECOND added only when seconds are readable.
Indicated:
h=4 m=36
